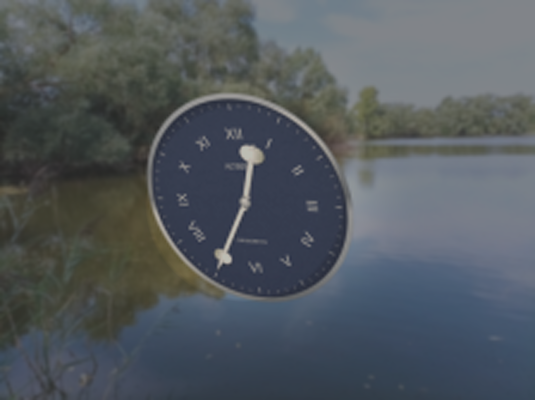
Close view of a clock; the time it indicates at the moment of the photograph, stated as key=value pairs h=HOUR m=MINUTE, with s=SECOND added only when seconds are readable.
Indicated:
h=12 m=35
